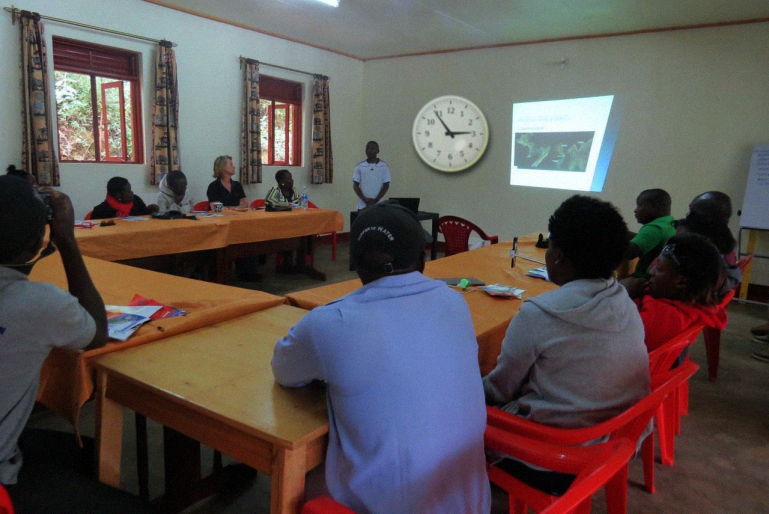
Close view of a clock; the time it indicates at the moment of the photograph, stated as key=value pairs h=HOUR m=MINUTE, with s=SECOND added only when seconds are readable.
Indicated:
h=2 m=54
